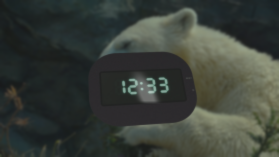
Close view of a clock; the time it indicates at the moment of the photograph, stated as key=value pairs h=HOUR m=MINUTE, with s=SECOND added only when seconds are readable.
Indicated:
h=12 m=33
